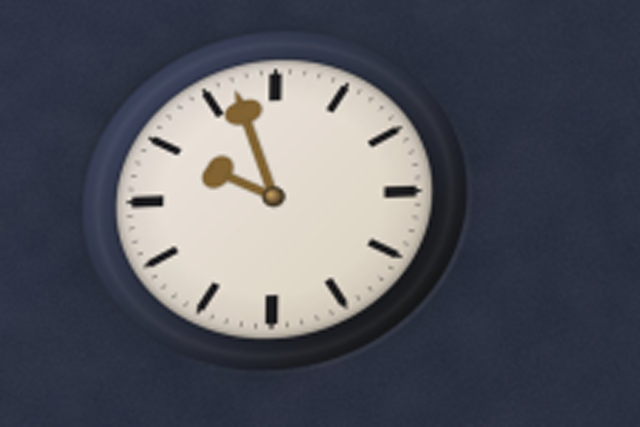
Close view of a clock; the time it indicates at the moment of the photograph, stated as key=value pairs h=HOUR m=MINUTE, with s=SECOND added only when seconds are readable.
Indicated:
h=9 m=57
